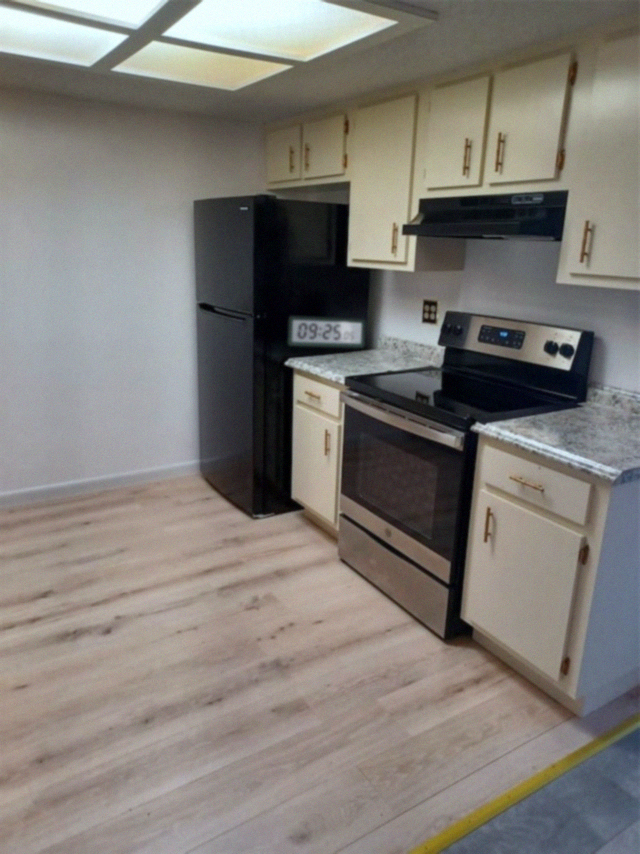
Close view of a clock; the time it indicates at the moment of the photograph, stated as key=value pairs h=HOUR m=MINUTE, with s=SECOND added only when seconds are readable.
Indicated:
h=9 m=25
